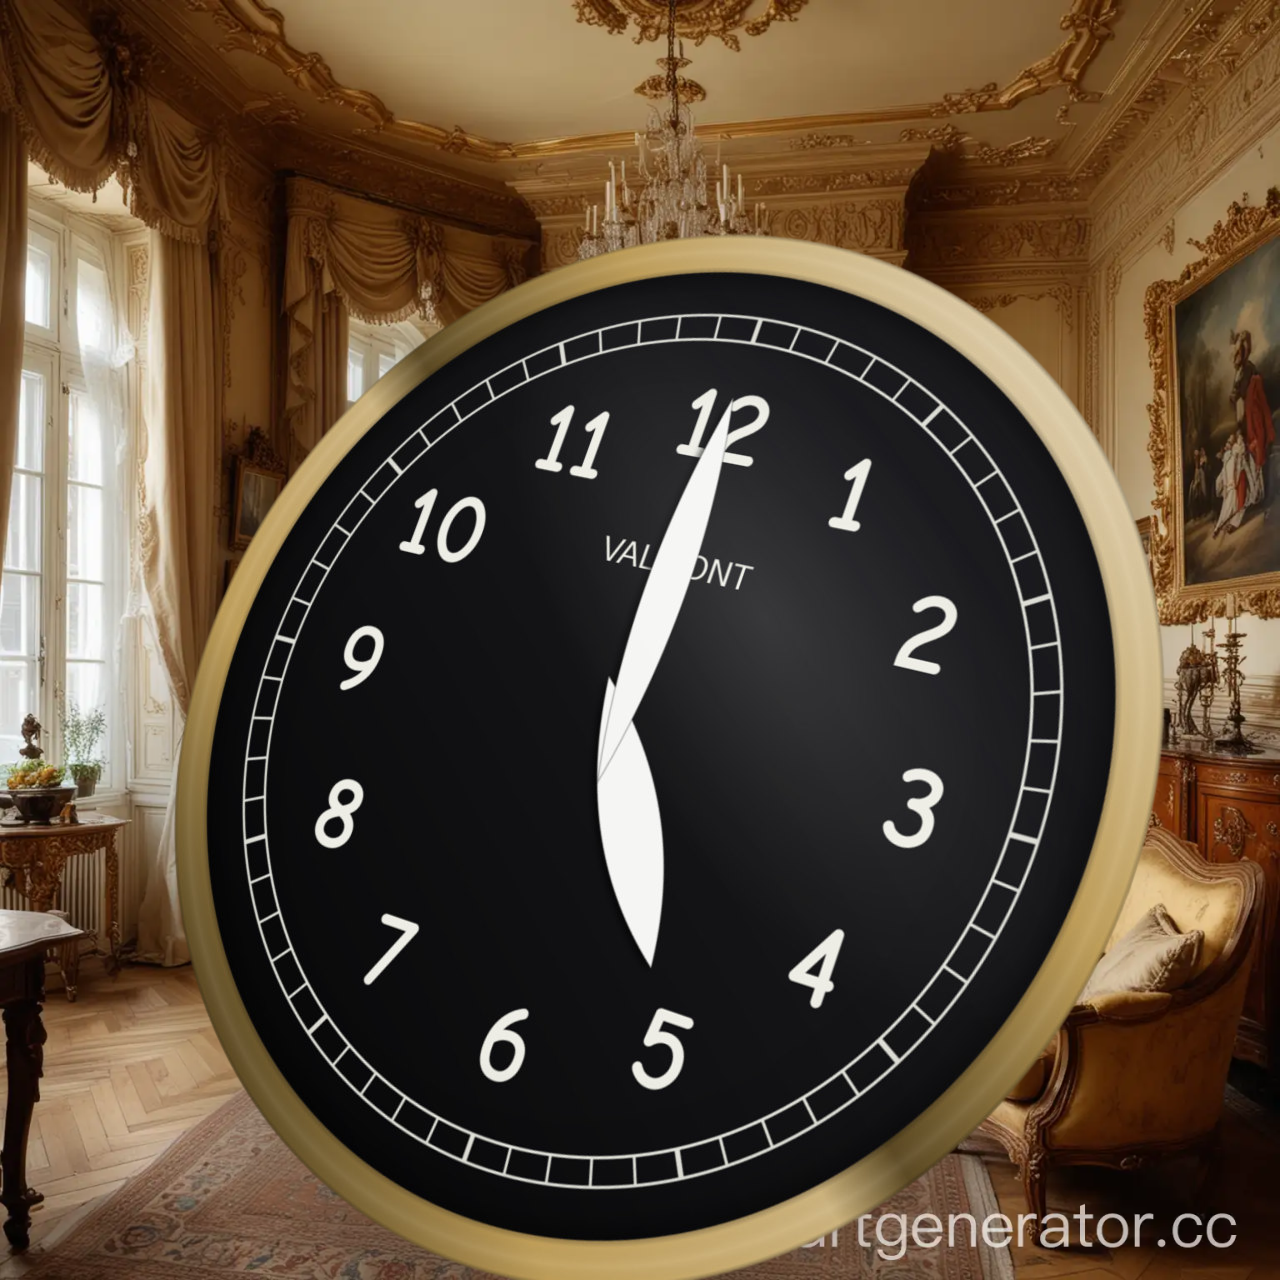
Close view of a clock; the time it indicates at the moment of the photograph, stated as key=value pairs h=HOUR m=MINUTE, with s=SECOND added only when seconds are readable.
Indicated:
h=5 m=0
